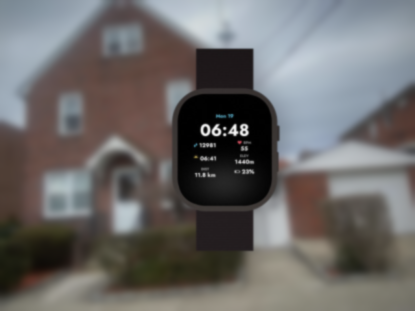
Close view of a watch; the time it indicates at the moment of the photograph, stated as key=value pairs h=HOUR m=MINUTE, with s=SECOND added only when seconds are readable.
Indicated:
h=6 m=48
